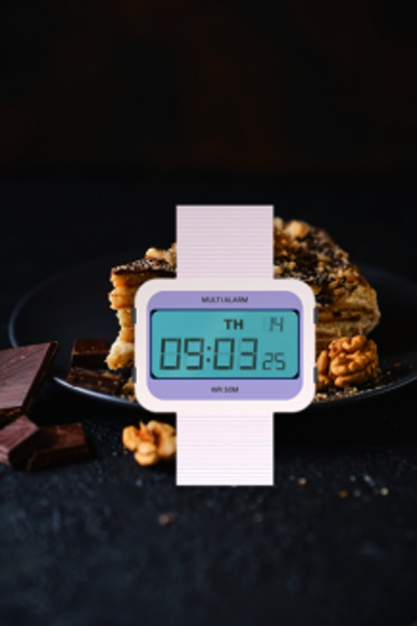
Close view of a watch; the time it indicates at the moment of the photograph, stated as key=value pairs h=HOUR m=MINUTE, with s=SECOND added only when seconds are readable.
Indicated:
h=9 m=3 s=25
